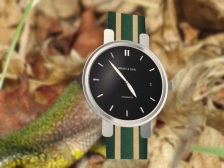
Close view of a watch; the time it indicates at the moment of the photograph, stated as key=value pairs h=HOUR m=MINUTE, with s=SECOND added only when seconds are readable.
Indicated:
h=4 m=53
